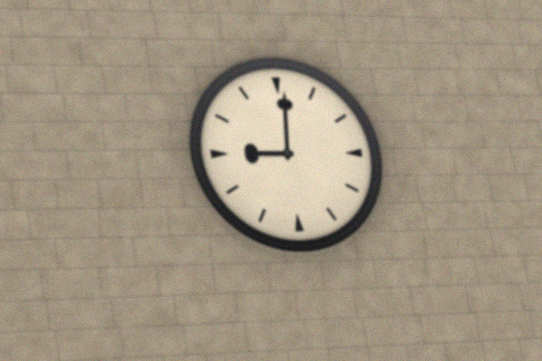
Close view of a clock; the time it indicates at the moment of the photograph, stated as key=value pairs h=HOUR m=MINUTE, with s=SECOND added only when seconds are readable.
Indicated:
h=9 m=1
